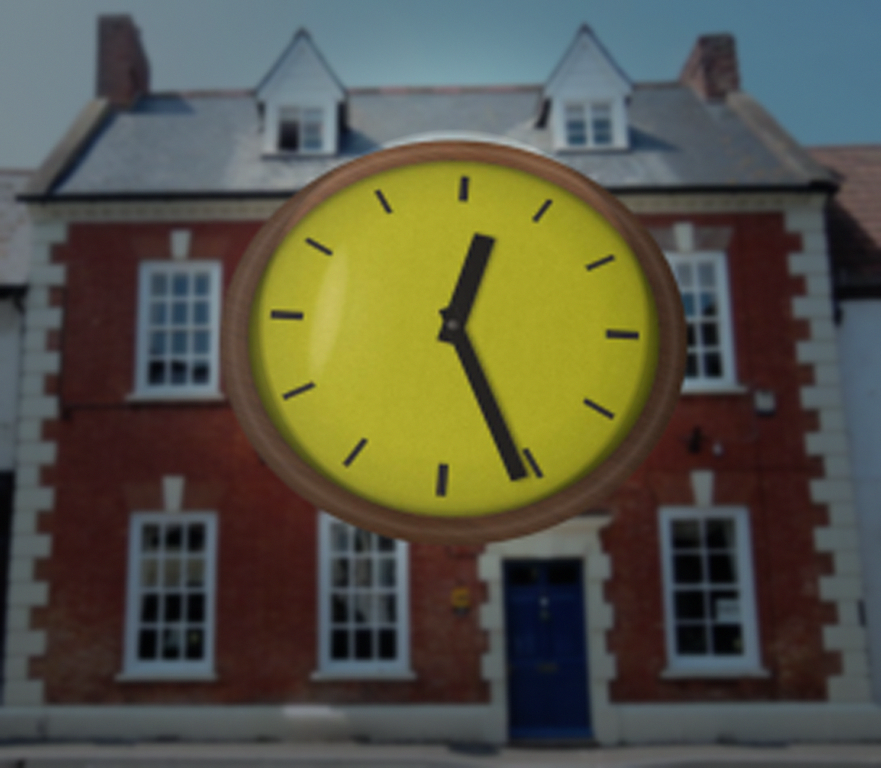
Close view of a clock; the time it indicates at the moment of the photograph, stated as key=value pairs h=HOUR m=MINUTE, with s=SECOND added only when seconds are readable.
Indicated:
h=12 m=26
